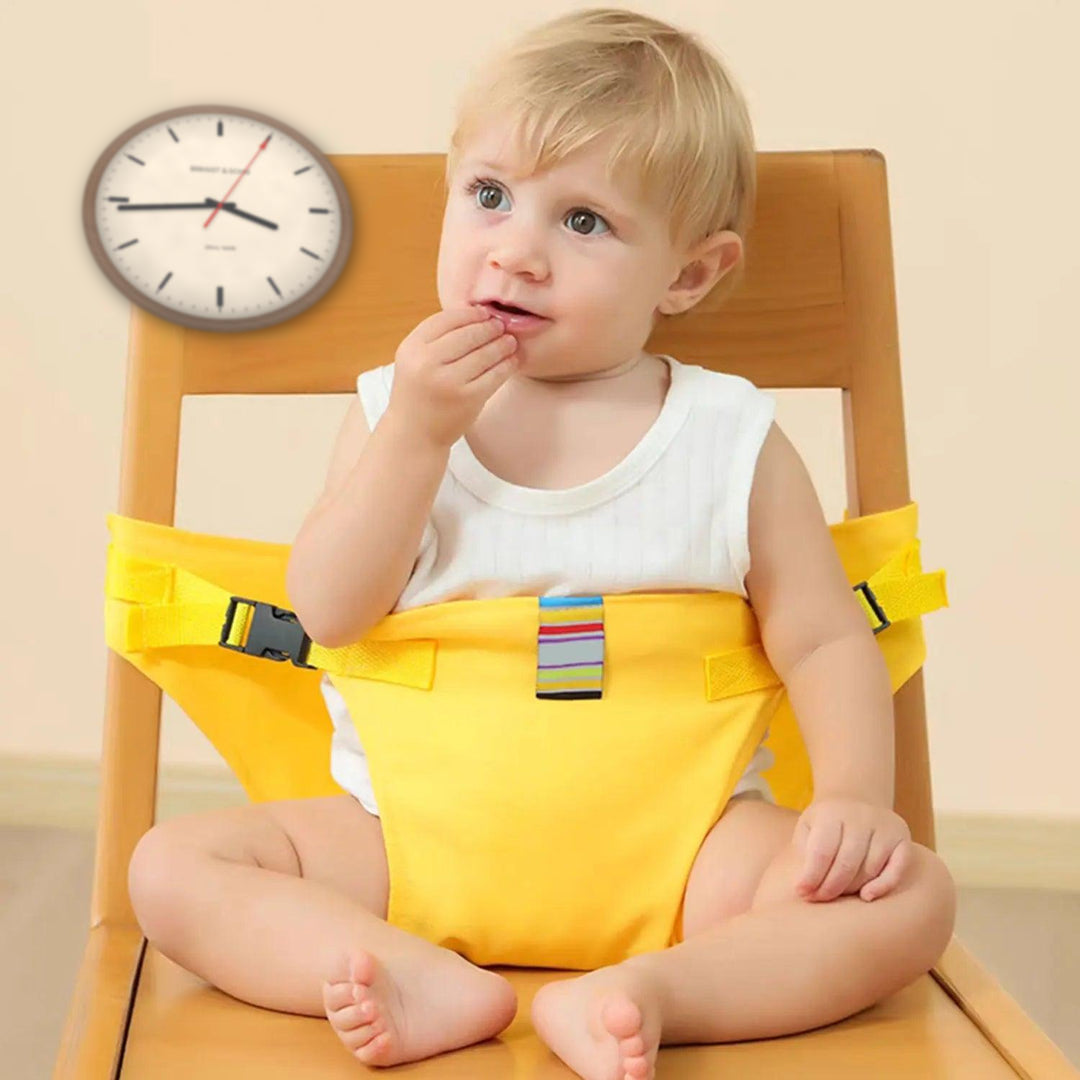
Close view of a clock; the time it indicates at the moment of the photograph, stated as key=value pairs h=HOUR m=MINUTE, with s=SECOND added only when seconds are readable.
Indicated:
h=3 m=44 s=5
